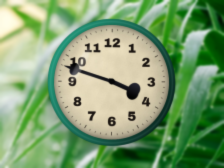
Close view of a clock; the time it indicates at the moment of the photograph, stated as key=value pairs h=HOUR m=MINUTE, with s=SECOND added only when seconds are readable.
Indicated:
h=3 m=48
